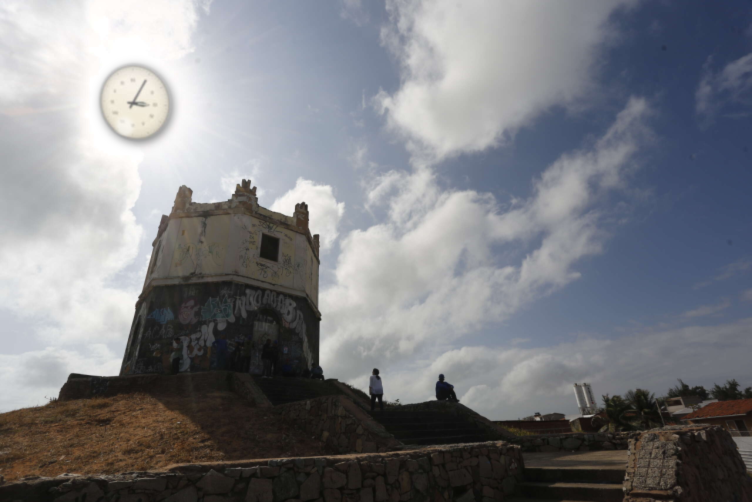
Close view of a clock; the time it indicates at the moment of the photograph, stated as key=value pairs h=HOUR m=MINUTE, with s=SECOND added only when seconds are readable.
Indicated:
h=3 m=5
